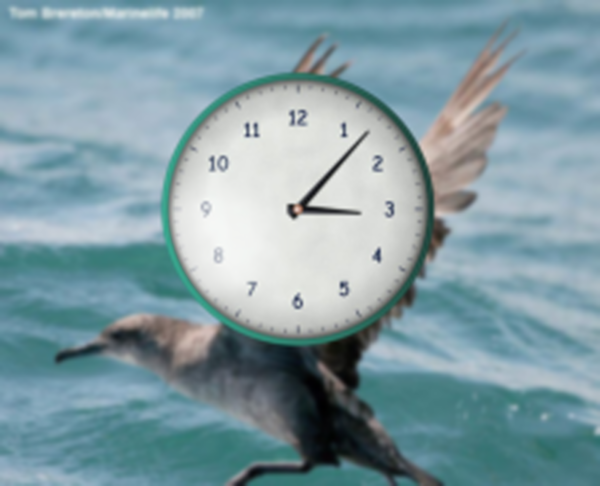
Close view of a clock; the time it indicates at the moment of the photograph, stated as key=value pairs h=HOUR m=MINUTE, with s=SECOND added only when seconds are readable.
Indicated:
h=3 m=7
